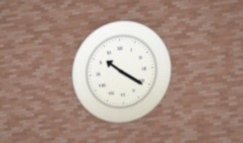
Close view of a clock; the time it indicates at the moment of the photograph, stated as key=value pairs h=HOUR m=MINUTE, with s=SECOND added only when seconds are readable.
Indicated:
h=10 m=21
